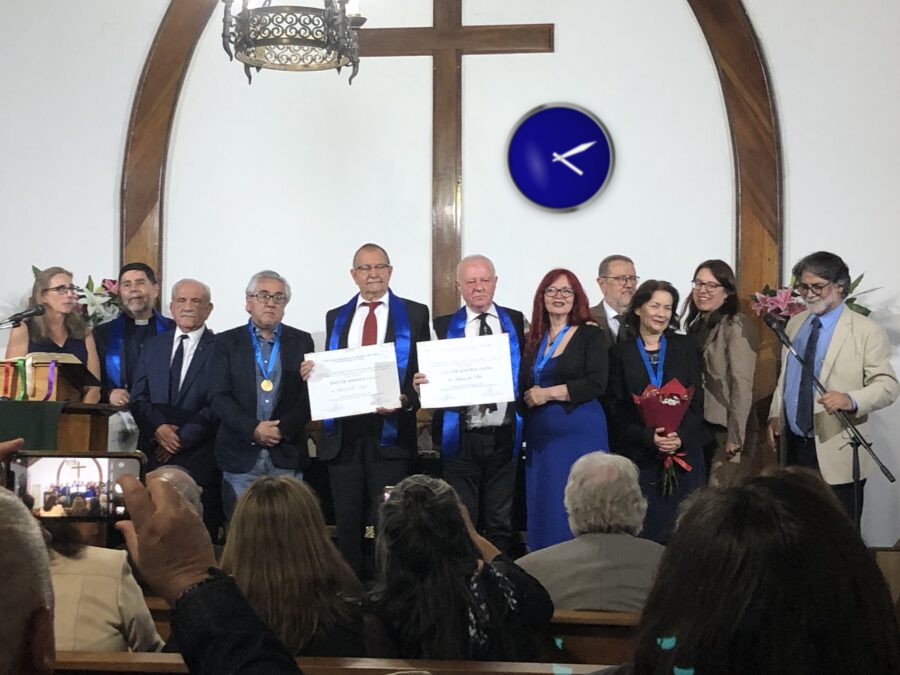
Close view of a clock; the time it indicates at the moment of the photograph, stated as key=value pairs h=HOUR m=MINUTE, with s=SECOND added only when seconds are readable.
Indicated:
h=4 m=11
